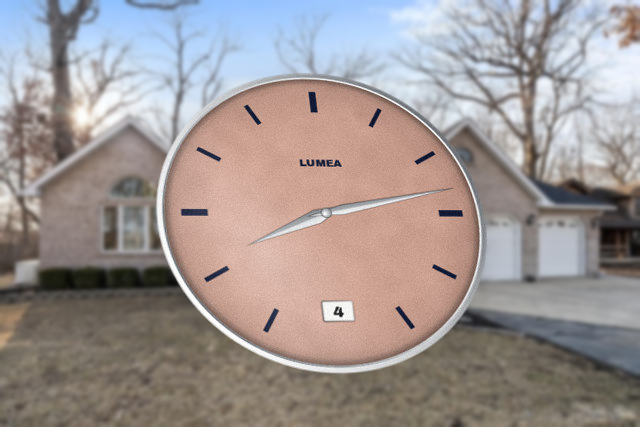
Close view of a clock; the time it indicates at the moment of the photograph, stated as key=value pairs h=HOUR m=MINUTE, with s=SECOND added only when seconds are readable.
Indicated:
h=8 m=13
